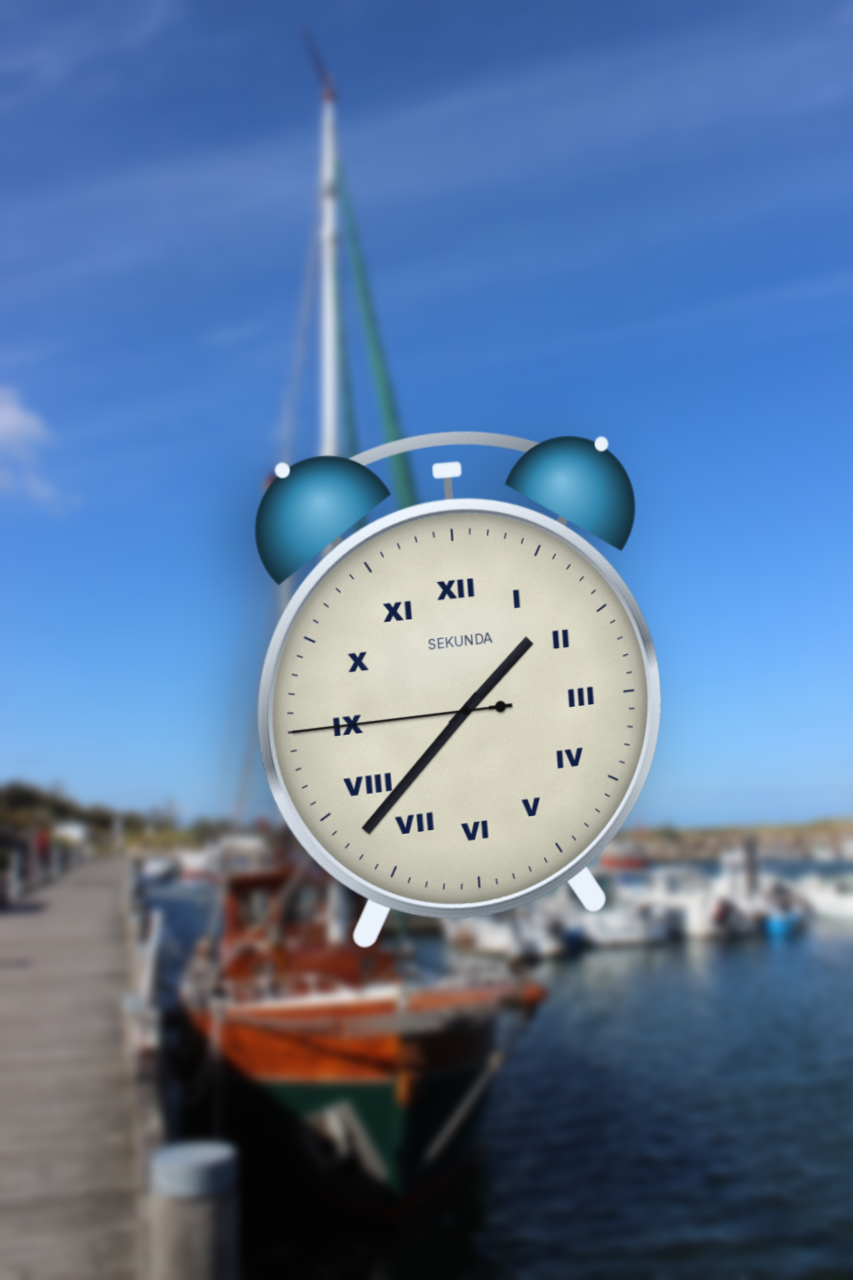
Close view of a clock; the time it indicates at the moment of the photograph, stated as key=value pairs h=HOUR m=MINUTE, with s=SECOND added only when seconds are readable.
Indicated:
h=1 m=37 s=45
